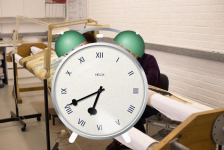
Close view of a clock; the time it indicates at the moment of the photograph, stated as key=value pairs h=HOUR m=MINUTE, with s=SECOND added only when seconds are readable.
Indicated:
h=6 m=41
